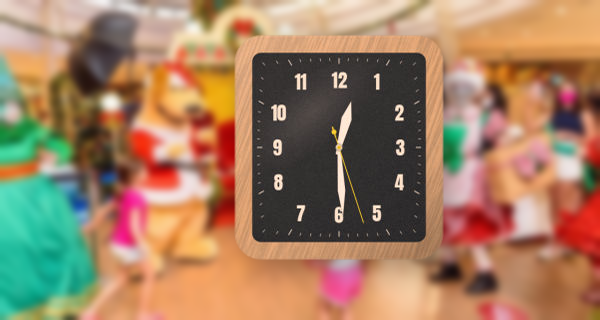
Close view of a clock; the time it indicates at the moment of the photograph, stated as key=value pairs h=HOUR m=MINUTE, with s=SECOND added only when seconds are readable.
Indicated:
h=12 m=29 s=27
